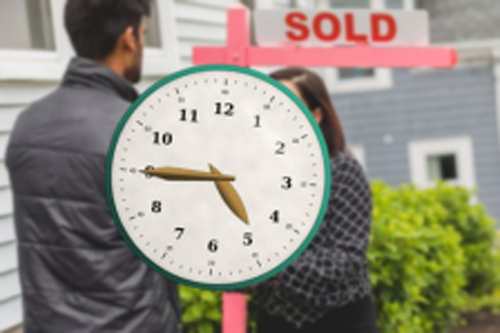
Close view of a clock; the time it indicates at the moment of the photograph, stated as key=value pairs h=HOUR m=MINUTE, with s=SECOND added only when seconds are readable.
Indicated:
h=4 m=45
